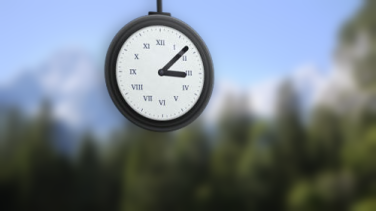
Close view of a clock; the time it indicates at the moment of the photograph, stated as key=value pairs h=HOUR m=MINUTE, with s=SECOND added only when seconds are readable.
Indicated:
h=3 m=8
